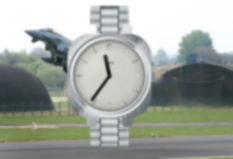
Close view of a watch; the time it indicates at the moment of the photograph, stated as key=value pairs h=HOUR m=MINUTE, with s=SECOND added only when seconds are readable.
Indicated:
h=11 m=36
